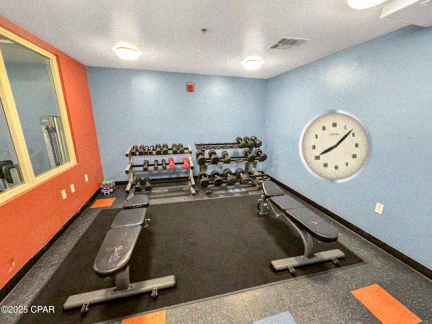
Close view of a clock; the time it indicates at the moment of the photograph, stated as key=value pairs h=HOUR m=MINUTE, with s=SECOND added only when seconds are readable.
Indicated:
h=8 m=8
